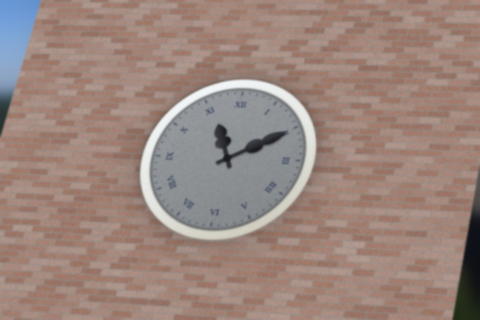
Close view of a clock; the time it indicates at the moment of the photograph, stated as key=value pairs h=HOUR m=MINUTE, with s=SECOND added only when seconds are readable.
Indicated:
h=11 m=10
